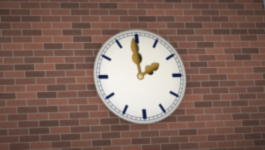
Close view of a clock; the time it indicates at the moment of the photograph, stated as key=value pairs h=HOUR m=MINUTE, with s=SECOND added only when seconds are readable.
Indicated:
h=1 m=59
